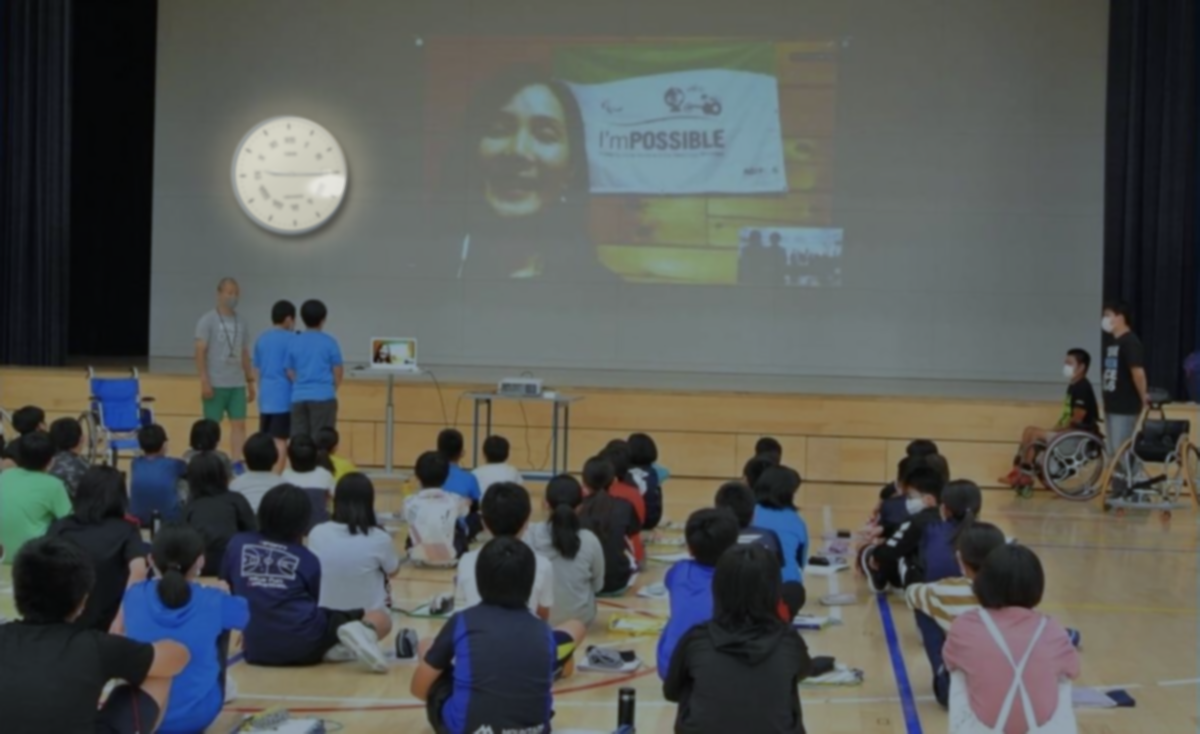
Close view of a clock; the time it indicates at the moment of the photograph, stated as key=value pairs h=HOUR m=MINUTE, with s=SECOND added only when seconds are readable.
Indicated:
h=9 m=15
